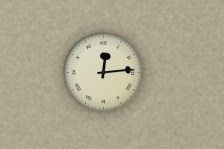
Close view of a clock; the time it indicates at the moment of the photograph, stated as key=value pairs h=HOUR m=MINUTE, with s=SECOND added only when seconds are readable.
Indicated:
h=12 m=14
